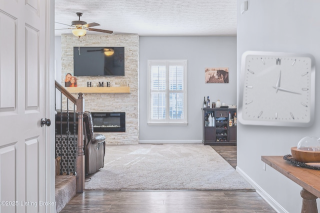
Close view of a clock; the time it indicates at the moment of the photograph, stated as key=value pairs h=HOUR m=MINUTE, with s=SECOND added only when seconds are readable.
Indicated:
h=12 m=17
